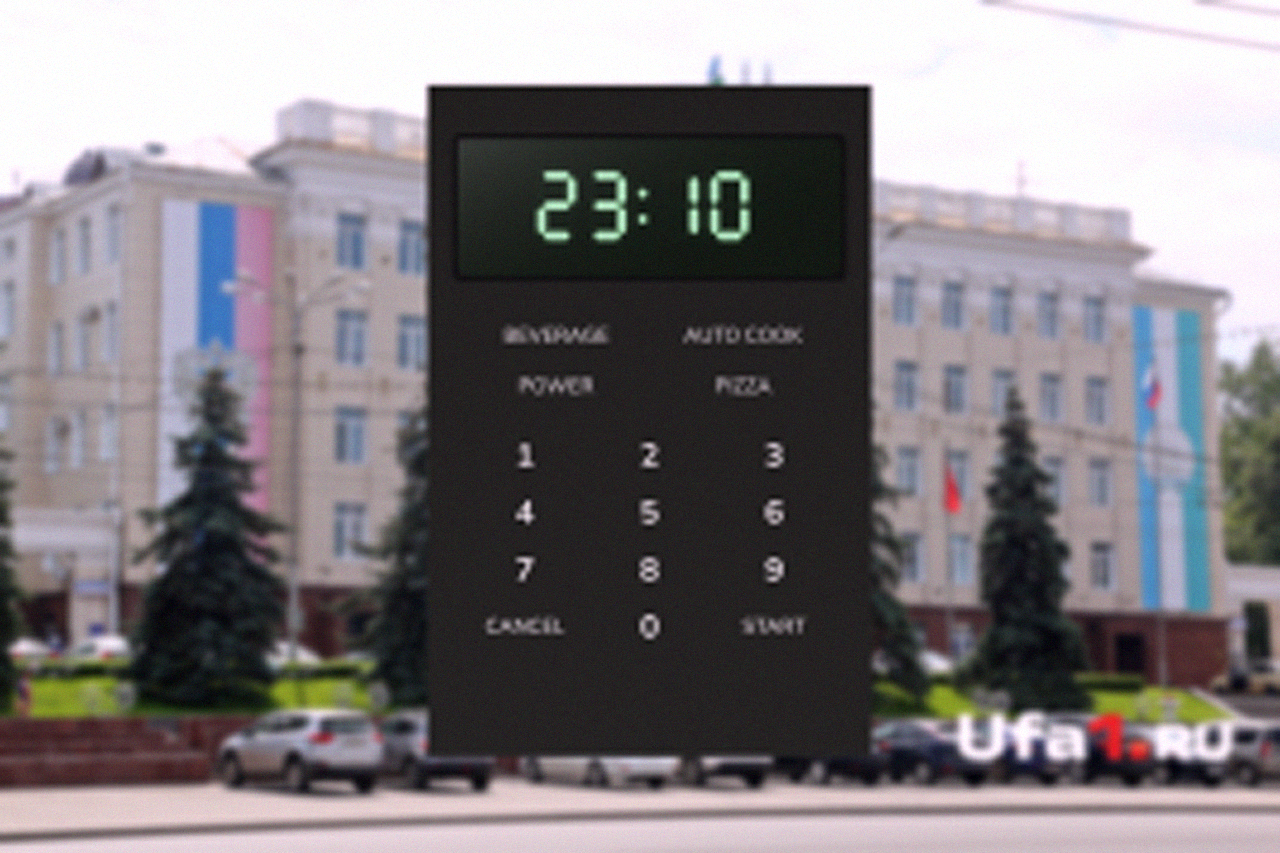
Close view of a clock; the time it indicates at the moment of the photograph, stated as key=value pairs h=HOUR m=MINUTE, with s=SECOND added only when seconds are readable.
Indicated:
h=23 m=10
